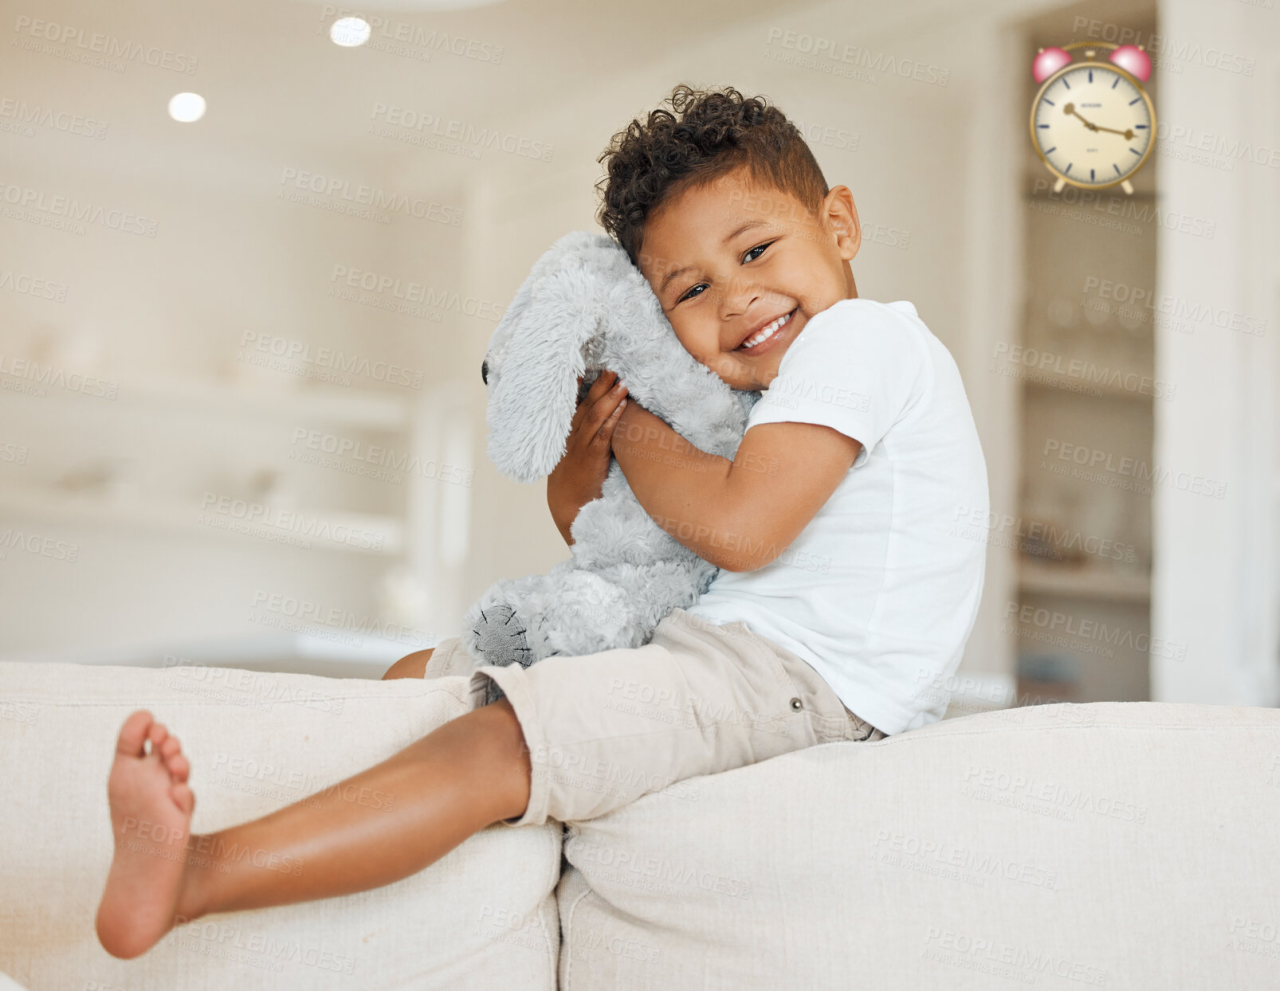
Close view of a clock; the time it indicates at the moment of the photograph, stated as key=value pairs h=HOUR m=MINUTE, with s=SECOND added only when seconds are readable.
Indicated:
h=10 m=17
